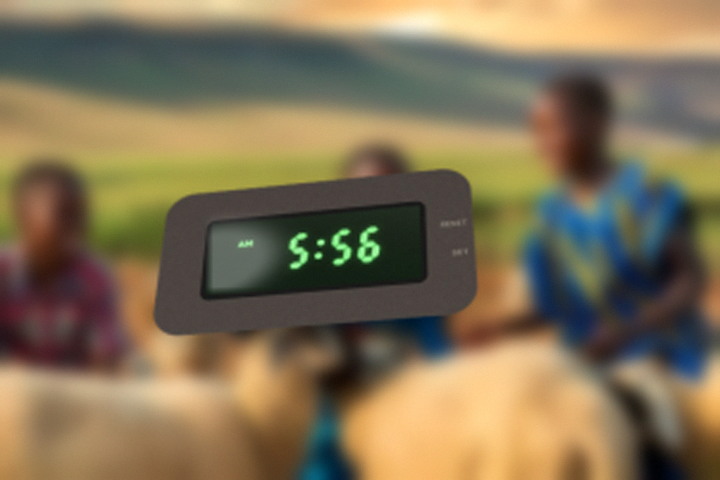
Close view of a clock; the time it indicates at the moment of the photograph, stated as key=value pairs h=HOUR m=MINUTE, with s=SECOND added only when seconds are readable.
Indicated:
h=5 m=56
